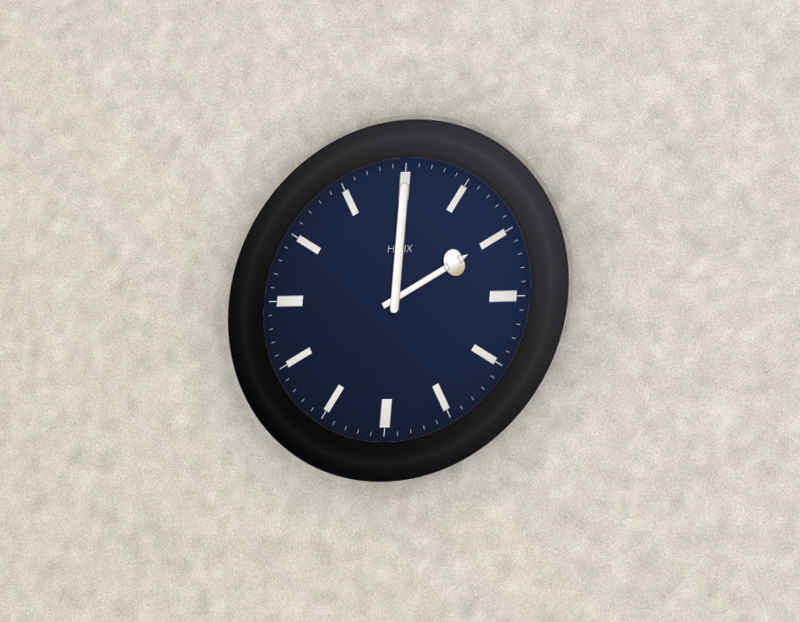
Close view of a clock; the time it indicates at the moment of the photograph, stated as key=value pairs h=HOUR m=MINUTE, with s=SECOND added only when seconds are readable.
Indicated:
h=2 m=0
